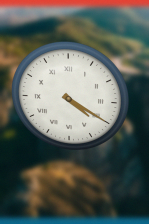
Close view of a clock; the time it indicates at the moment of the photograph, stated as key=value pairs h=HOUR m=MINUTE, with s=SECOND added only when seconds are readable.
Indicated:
h=4 m=20
